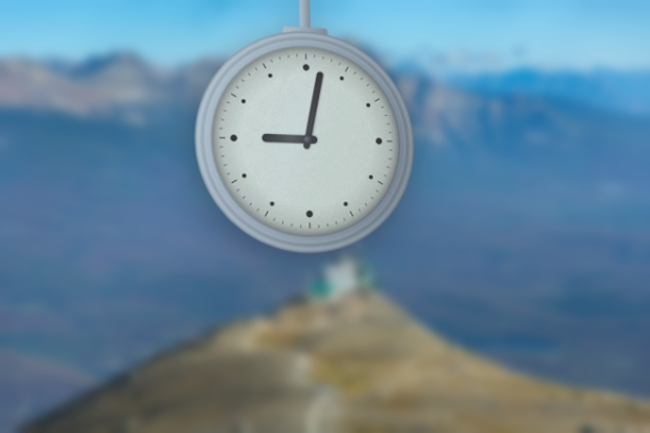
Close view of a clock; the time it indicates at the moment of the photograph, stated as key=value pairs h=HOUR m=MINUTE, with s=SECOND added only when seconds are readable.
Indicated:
h=9 m=2
